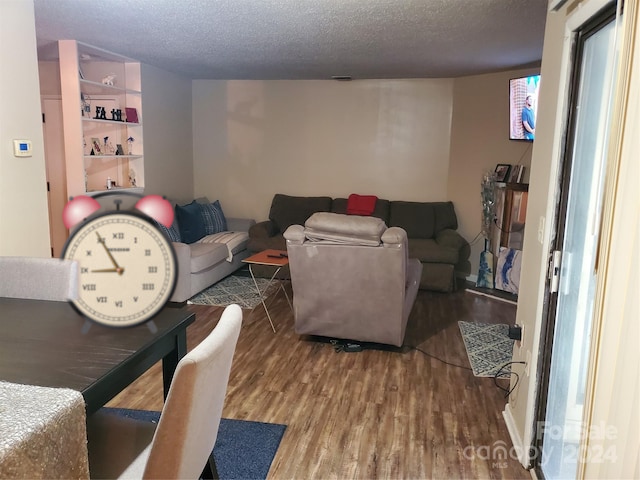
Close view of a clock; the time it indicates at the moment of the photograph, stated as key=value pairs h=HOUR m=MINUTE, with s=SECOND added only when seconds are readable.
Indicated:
h=8 m=55
